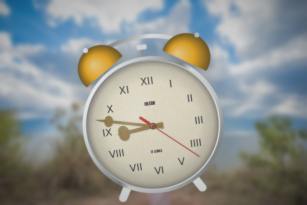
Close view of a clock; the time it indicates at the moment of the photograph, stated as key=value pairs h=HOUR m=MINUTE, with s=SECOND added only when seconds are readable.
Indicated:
h=8 m=47 s=22
